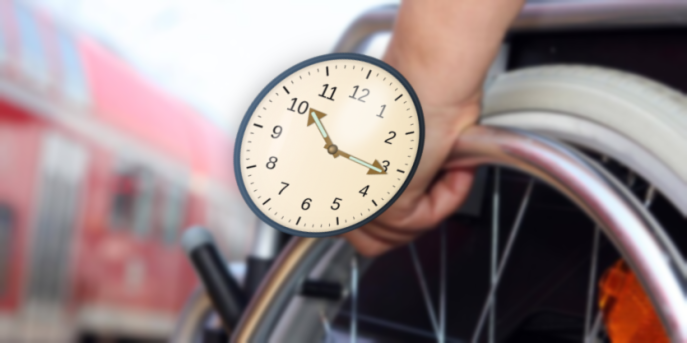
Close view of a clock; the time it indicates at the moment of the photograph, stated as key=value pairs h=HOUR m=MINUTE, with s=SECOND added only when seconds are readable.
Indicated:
h=10 m=16
